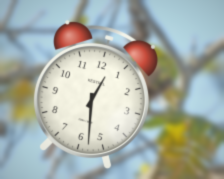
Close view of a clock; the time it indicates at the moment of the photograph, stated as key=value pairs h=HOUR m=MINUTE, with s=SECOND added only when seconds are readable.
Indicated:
h=12 m=28
